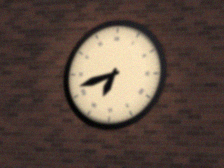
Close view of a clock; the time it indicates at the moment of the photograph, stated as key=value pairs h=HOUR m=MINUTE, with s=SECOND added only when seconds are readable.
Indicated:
h=6 m=42
